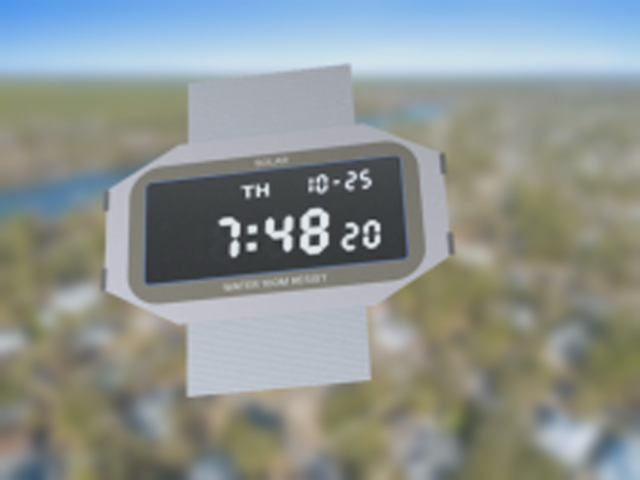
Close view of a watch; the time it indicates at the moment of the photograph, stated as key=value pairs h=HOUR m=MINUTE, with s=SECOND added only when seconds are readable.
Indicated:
h=7 m=48 s=20
